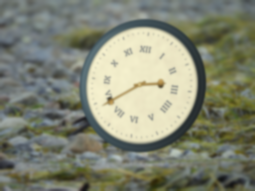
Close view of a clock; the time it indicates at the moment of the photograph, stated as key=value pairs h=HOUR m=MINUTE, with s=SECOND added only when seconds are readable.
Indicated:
h=2 m=39
